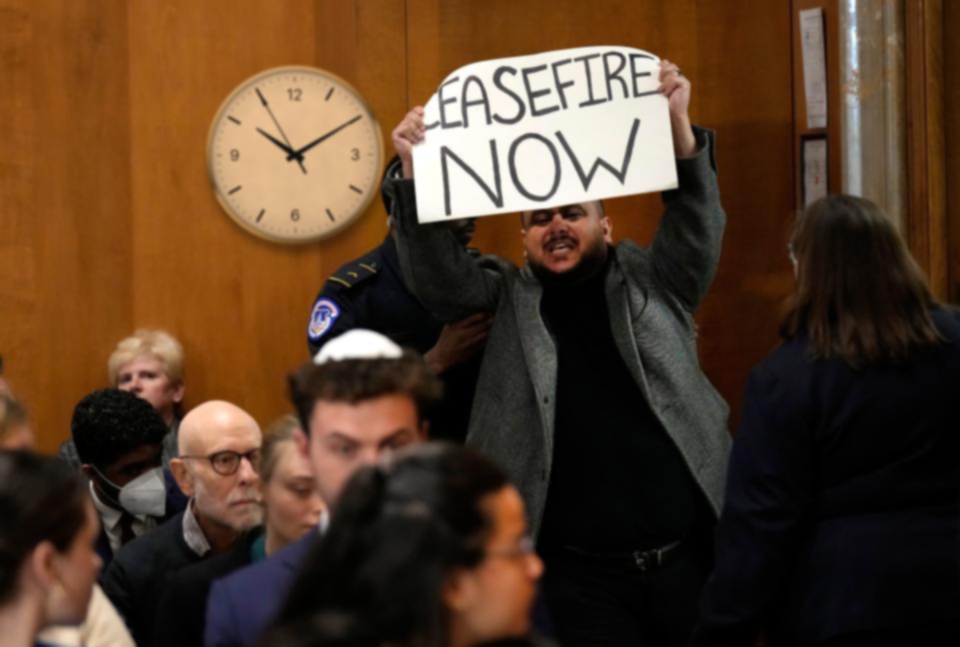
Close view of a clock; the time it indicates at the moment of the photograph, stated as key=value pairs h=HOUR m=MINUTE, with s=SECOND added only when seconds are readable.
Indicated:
h=10 m=9 s=55
